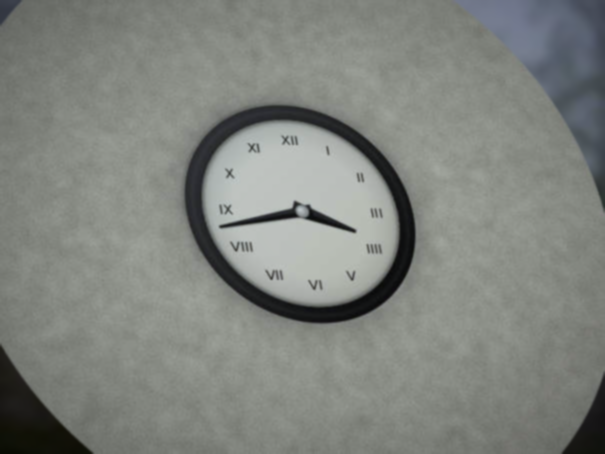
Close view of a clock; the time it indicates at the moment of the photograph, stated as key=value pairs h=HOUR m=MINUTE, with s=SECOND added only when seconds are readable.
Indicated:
h=3 m=43
